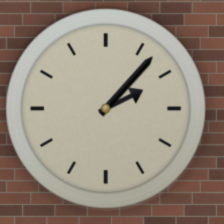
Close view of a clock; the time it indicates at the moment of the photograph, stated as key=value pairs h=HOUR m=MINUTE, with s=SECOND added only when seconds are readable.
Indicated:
h=2 m=7
